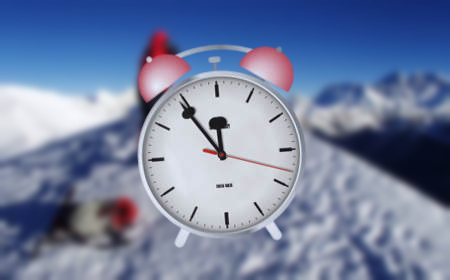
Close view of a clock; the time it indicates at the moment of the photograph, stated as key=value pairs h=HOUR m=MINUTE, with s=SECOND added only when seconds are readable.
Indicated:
h=11 m=54 s=18
